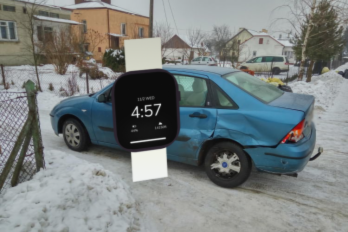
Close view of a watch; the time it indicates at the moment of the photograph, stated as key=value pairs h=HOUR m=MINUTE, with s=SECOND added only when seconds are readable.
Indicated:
h=4 m=57
